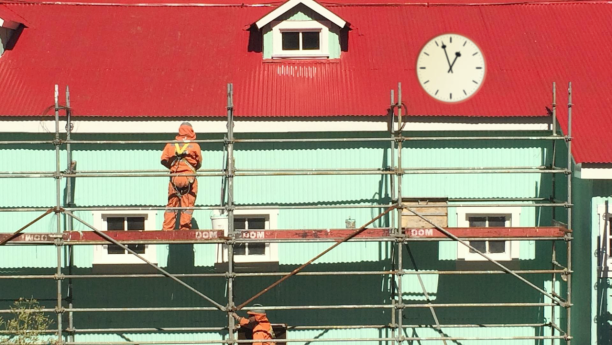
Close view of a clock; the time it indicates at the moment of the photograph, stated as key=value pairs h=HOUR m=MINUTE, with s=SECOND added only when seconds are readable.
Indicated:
h=12 m=57
